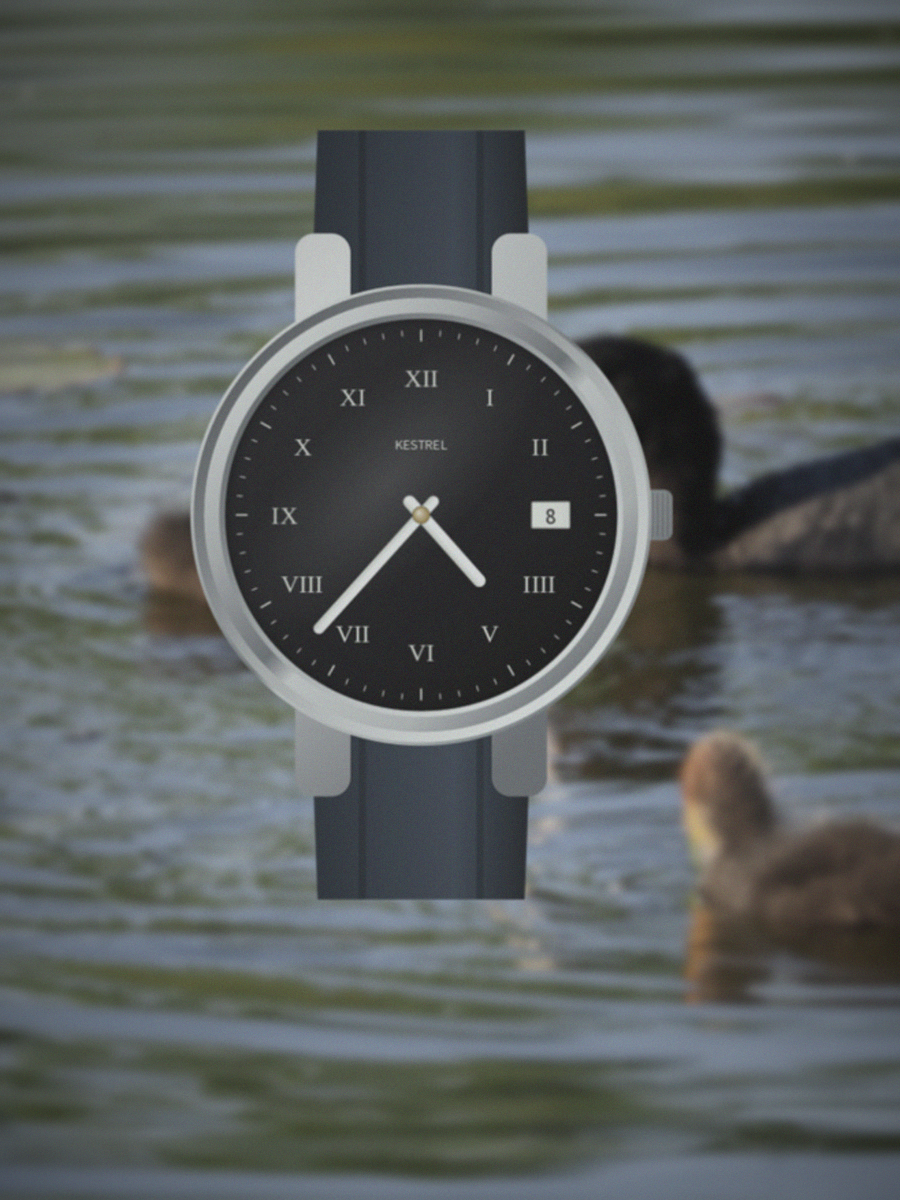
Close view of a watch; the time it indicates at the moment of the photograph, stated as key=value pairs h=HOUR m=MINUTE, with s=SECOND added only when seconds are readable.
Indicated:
h=4 m=37
